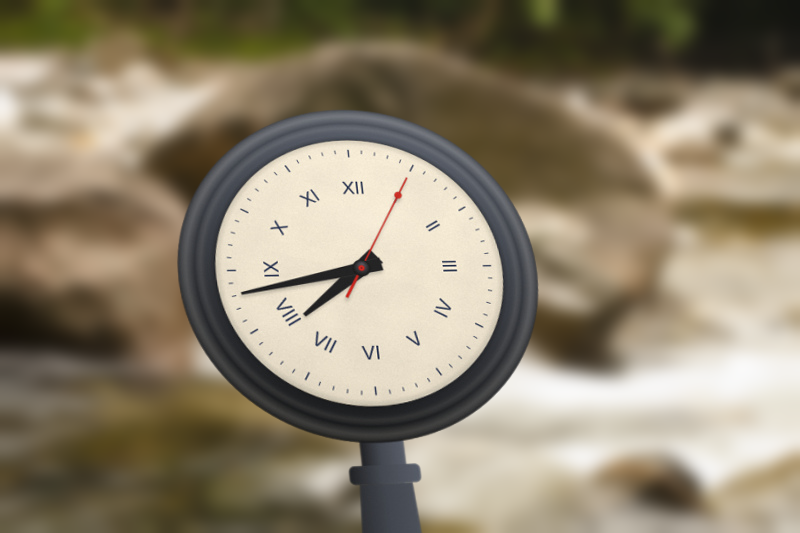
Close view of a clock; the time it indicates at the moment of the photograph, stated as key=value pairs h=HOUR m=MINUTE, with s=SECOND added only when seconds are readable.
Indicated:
h=7 m=43 s=5
